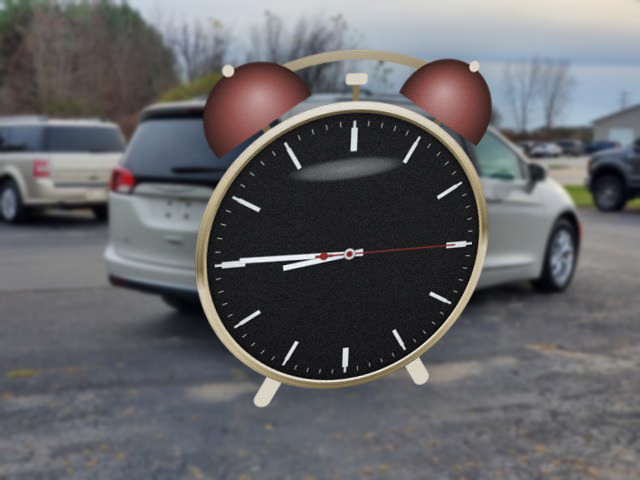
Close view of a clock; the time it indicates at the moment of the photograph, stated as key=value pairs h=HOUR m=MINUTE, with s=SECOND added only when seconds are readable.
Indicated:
h=8 m=45 s=15
